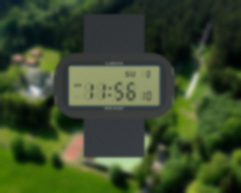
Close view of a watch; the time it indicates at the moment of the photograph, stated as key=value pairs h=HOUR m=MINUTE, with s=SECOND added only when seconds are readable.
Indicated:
h=11 m=56
